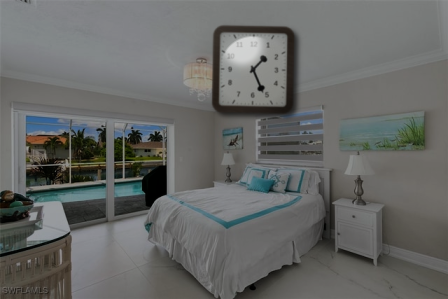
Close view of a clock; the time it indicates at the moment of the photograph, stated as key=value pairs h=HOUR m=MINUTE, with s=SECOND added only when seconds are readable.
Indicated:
h=1 m=26
